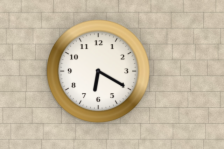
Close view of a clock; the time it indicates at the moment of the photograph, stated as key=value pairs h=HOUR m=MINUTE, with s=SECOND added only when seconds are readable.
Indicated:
h=6 m=20
